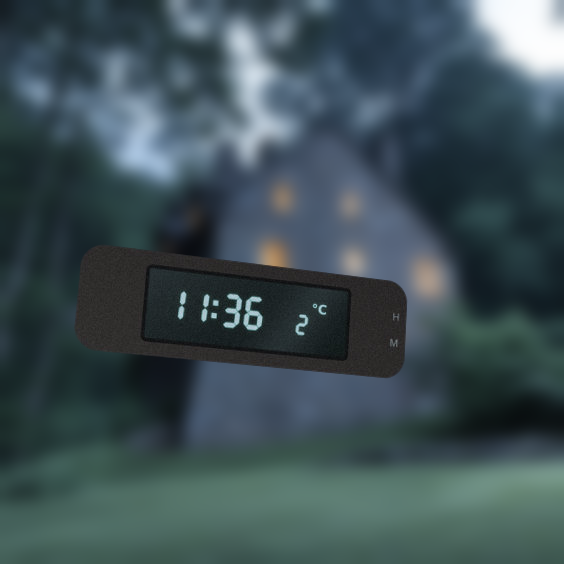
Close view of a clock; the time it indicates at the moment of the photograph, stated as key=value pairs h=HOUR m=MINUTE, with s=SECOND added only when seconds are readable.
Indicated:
h=11 m=36
